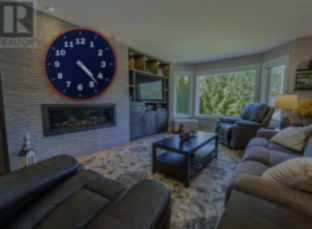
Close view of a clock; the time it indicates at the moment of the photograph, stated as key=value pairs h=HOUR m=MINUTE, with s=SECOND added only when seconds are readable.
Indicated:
h=4 m=23
